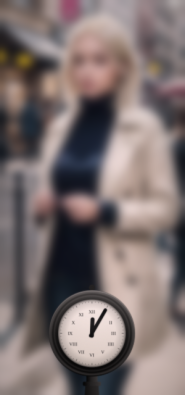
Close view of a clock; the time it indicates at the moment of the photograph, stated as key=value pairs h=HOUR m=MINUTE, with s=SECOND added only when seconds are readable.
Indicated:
h=12 m=5
